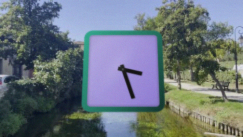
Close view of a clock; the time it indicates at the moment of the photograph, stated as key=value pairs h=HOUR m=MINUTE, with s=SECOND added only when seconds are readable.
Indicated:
h=3 m=27
